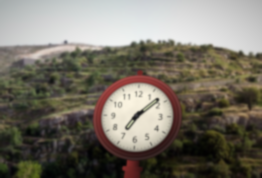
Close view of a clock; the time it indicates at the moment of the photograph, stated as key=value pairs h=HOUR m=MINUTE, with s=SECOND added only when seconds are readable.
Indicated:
h=7 m=8
